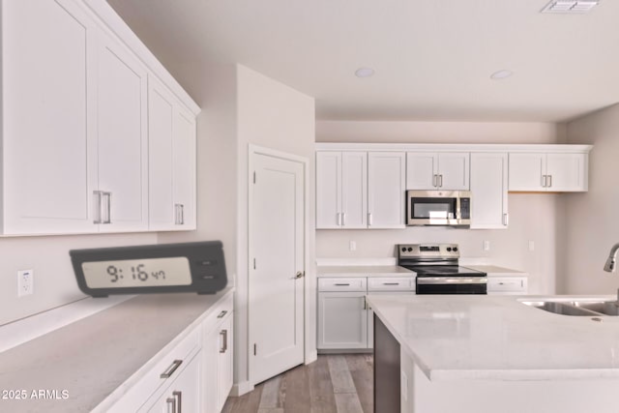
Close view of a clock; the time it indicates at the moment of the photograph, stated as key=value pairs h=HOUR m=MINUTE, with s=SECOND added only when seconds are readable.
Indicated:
h=9 m=16
